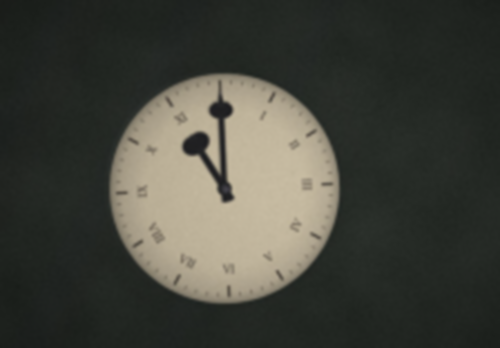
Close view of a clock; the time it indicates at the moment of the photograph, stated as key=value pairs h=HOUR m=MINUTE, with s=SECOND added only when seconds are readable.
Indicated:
h=11 m=0
